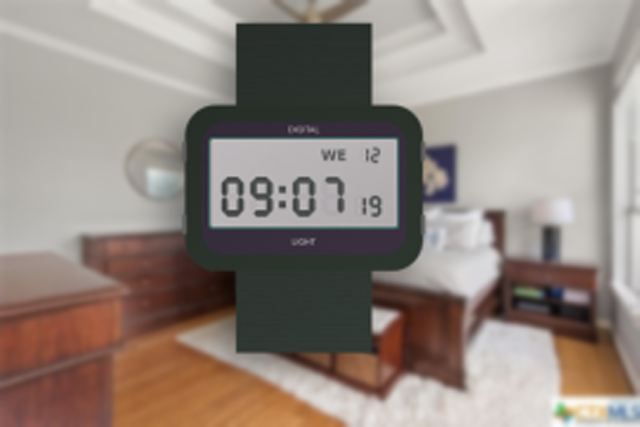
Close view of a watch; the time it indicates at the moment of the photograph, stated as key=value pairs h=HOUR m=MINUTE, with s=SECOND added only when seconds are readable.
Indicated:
h=9 m=7 s=19
